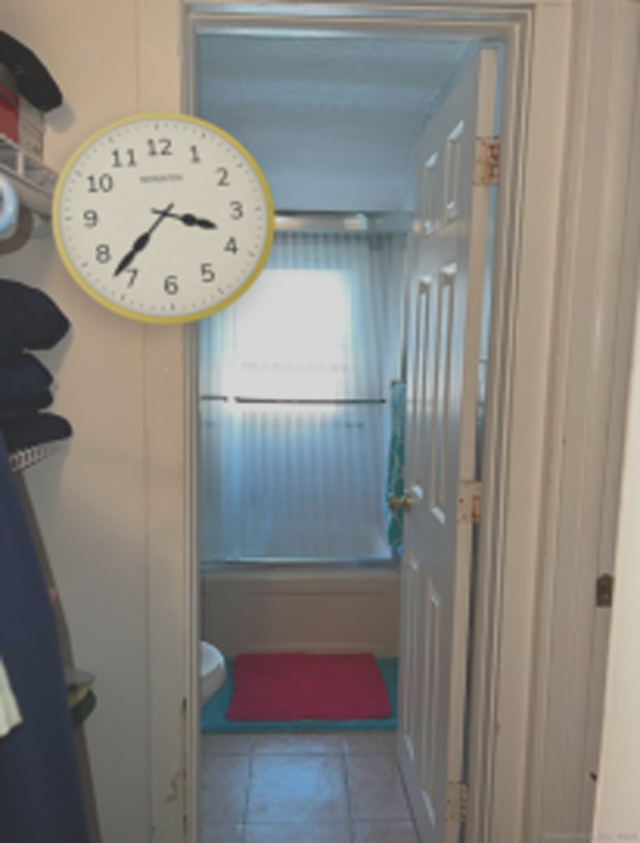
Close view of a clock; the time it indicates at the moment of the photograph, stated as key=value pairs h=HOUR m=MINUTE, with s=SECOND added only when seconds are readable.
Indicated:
h=3 m=37
